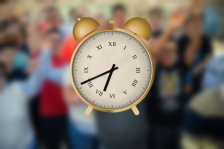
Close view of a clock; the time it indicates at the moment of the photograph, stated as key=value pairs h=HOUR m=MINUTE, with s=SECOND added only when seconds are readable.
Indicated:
h=6 m=41
